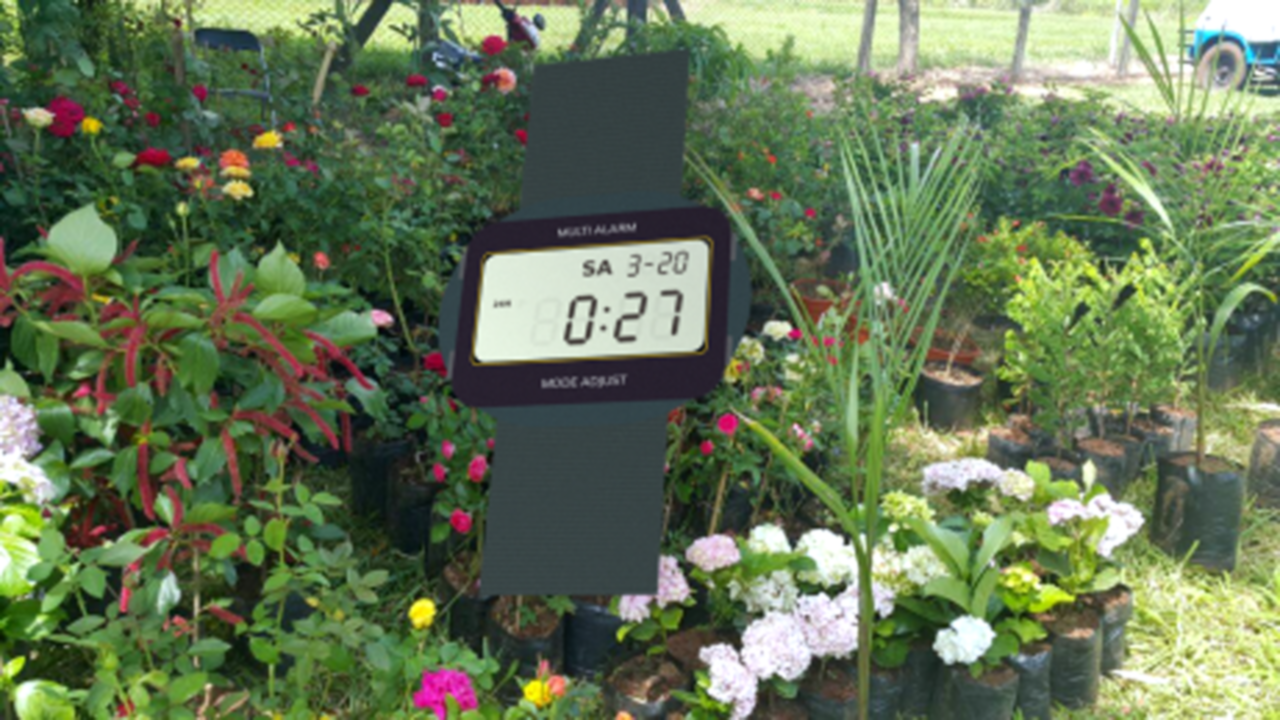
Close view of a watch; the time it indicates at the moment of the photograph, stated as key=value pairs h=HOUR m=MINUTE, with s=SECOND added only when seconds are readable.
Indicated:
h=0 m=27
